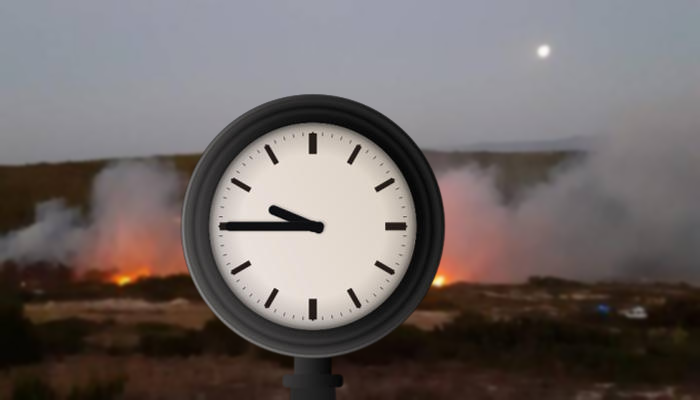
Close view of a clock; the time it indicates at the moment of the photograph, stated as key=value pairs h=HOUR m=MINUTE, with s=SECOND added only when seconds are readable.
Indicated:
h=9 m=45
